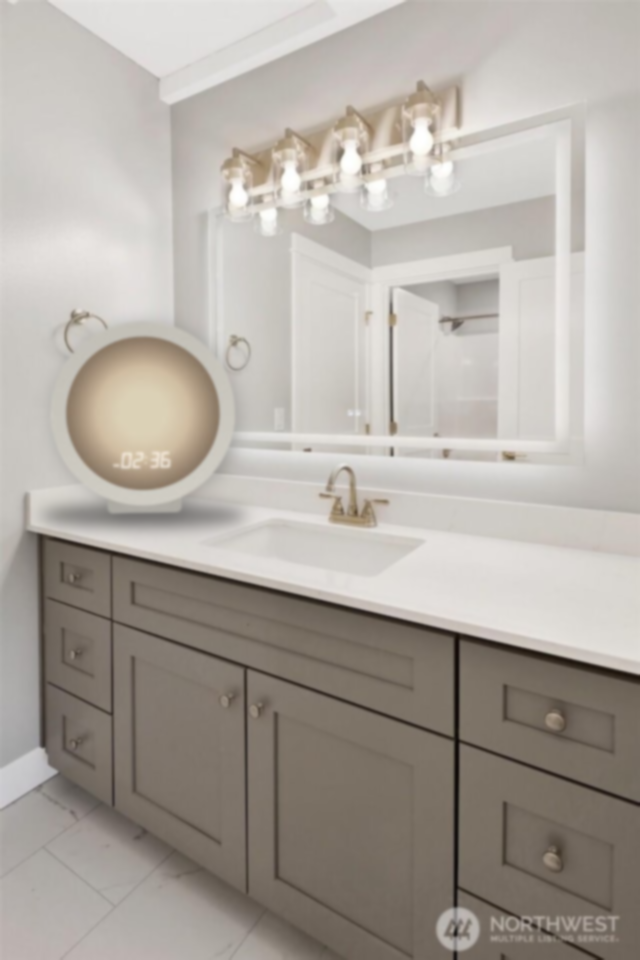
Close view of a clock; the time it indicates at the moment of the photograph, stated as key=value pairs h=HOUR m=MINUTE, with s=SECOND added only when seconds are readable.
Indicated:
h=2 m=36
